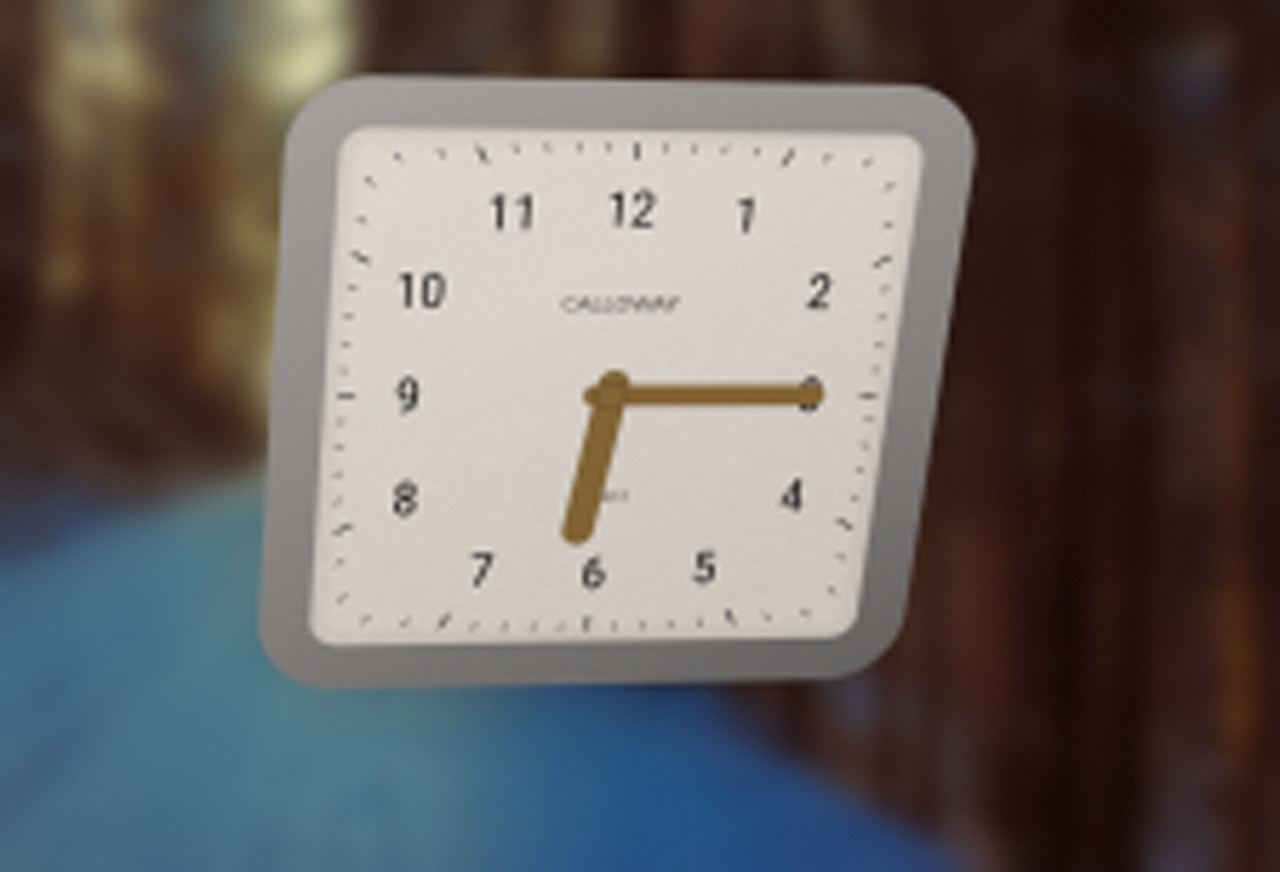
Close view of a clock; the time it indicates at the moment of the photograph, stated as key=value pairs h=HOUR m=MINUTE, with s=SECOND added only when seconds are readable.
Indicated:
h=6 m=15
